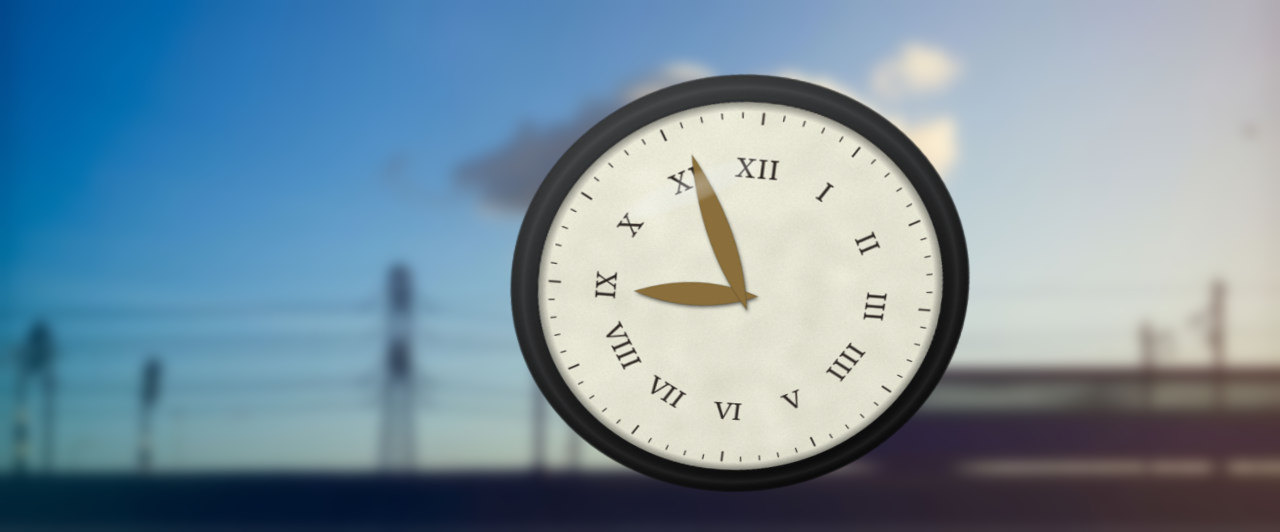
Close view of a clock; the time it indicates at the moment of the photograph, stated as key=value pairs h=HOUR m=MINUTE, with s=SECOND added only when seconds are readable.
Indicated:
h=8 m=56
